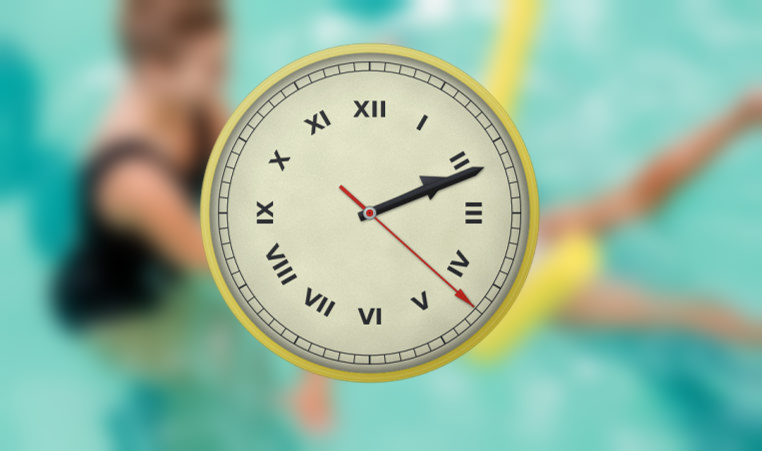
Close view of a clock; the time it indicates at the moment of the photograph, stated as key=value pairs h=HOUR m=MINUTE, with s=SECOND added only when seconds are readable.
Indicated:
h=2 m=11 s=22
